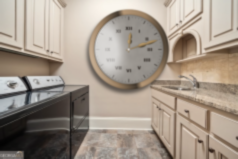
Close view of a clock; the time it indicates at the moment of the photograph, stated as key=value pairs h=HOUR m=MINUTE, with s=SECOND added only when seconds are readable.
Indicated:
h=12 m=12
